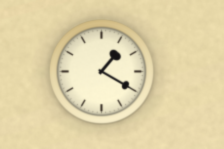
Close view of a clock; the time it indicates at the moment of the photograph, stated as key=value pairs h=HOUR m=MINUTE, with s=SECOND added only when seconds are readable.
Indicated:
h=1 m=20
